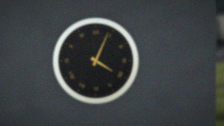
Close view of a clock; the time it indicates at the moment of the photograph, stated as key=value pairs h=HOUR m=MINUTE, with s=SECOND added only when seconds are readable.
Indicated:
h=4 m=4
